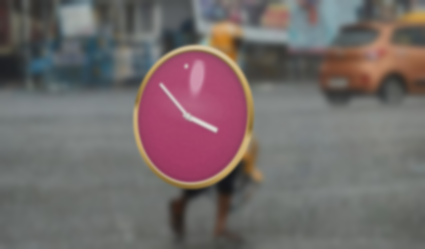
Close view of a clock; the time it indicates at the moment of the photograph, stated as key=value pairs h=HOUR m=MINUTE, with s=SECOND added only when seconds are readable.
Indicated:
h=3 m=53
